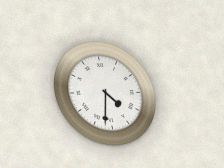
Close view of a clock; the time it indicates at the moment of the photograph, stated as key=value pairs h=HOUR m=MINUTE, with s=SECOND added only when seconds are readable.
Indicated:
h=4 m=32
